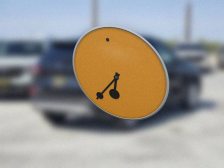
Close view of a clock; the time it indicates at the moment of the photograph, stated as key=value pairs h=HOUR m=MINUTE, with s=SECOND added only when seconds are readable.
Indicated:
h=6 m=38
